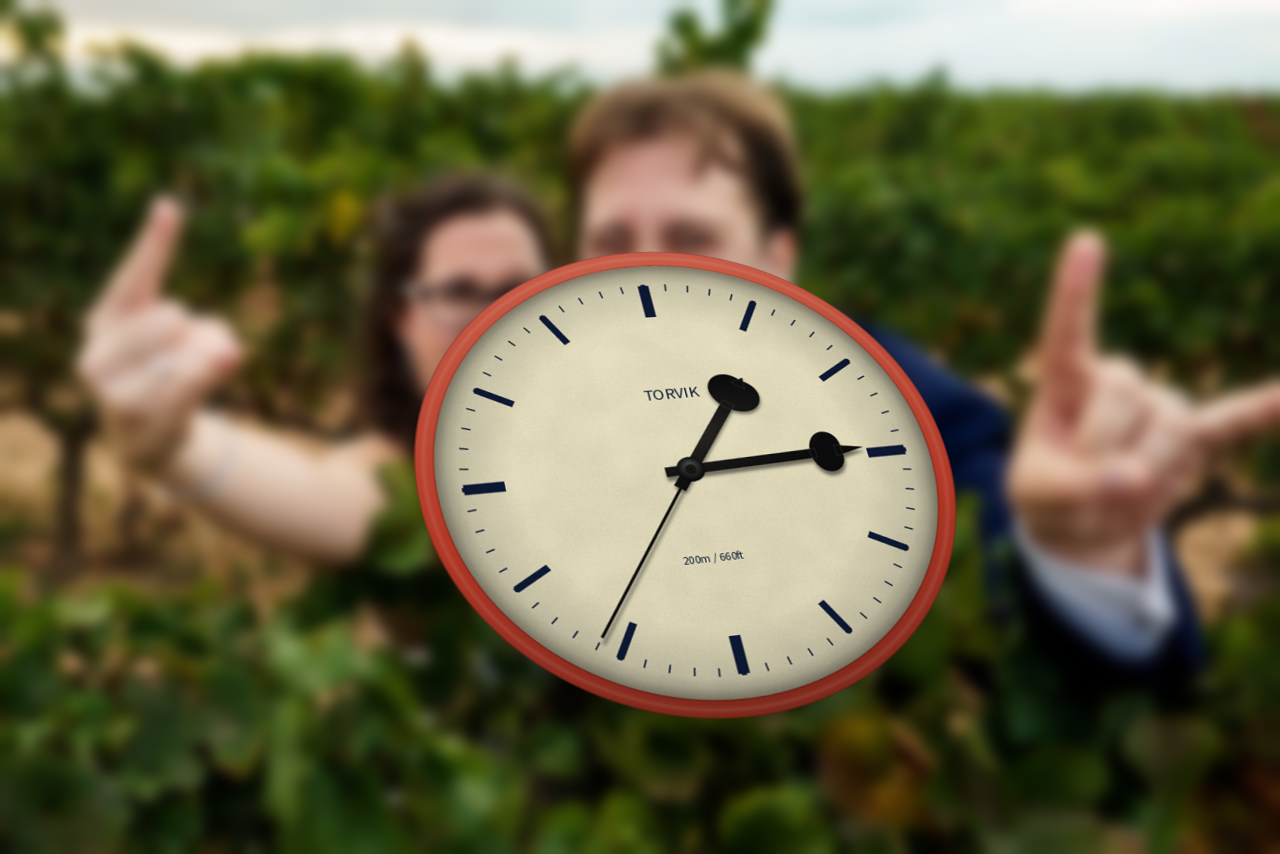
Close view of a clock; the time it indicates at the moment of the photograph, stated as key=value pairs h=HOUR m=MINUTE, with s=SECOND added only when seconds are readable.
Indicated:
h=1 m=14 s=36
